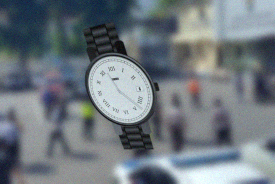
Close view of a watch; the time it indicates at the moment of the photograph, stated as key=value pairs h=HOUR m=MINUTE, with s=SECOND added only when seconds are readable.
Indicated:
h=11 m=23
